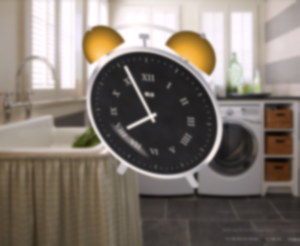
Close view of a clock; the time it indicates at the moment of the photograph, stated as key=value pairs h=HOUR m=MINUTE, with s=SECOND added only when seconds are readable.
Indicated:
h=7 m=56
